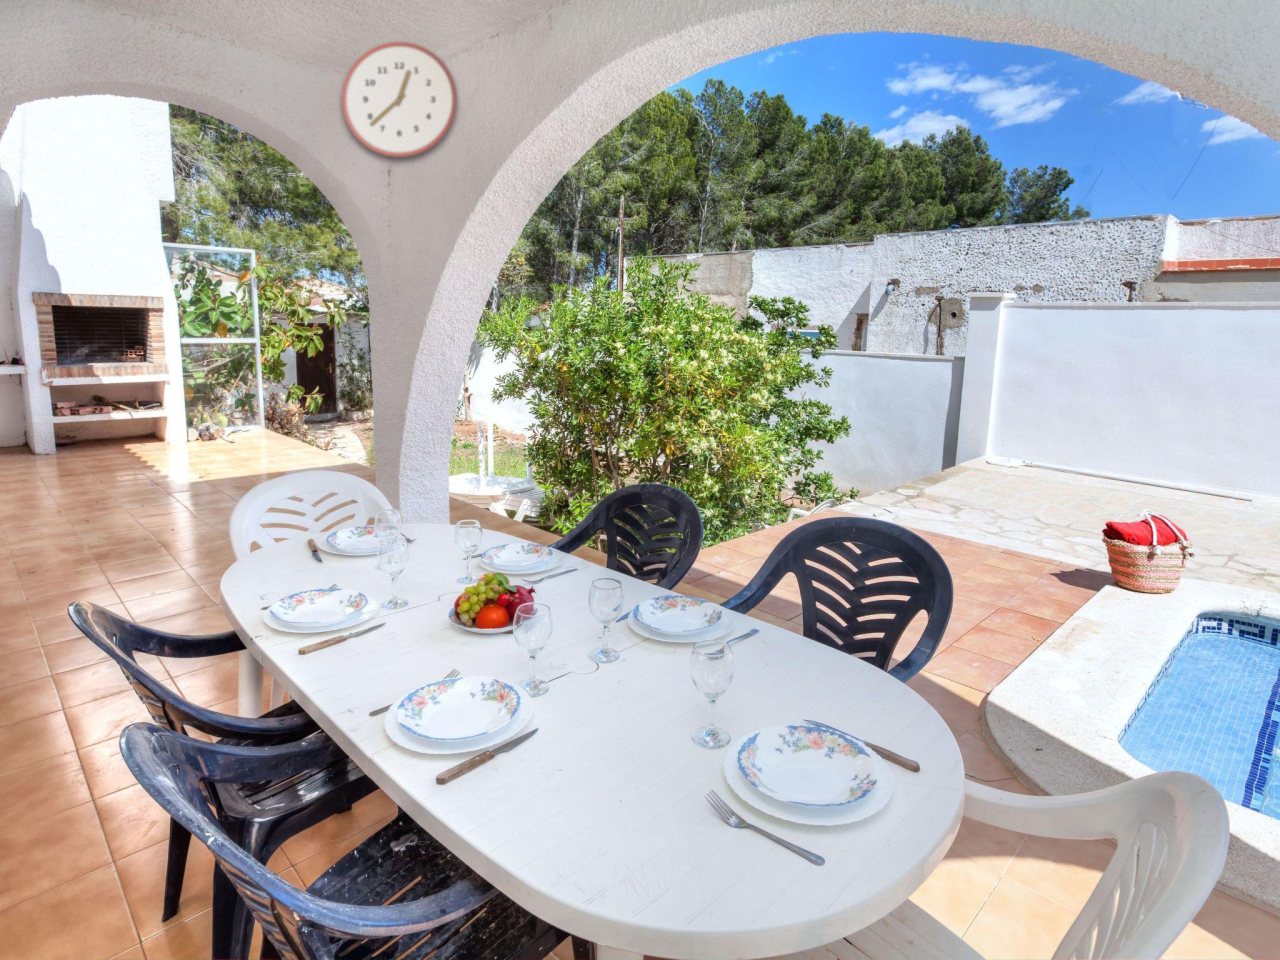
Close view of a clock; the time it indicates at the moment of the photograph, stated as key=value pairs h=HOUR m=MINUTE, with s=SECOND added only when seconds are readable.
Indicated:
h=12 m=38
